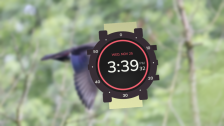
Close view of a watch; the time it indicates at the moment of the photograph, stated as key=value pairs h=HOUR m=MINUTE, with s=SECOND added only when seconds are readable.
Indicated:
h=3 m=39
